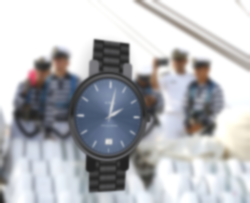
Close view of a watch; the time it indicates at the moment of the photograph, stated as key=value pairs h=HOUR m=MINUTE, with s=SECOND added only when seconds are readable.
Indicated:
h=2 m=2
